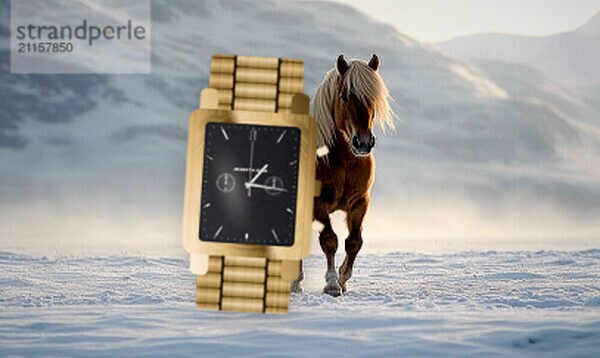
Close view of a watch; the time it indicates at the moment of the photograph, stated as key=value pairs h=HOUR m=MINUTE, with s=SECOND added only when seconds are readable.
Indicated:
h=1 m=16
